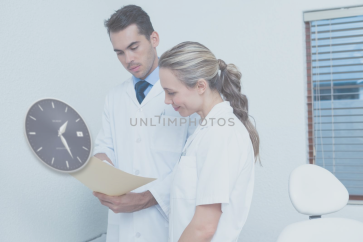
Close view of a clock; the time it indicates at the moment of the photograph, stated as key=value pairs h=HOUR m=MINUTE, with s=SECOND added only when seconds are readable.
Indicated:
h=1 m=27
